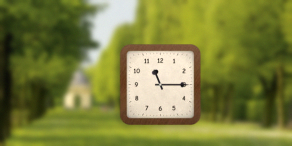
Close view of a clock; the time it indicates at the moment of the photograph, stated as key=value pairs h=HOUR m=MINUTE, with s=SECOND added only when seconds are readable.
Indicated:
h=11 m=15
